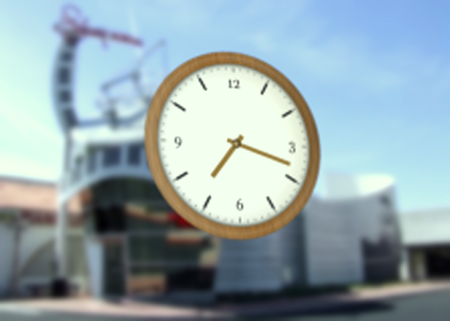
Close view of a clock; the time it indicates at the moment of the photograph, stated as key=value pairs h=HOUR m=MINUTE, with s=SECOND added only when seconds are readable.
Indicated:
h=7 m=18
